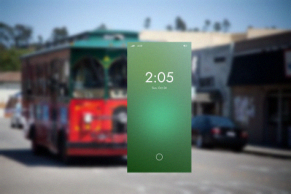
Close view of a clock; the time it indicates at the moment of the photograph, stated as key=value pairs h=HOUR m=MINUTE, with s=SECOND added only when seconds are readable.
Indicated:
h=2 m=5
